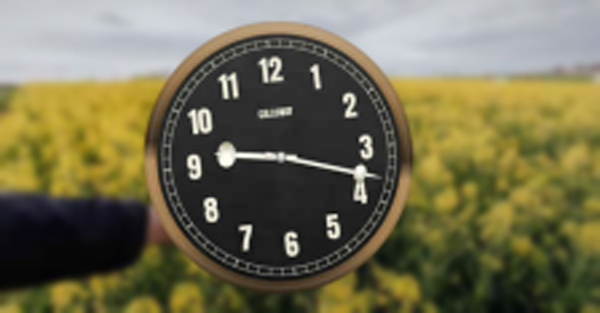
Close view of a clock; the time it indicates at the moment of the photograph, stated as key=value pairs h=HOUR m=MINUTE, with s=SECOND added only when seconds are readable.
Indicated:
h=9 m=18
